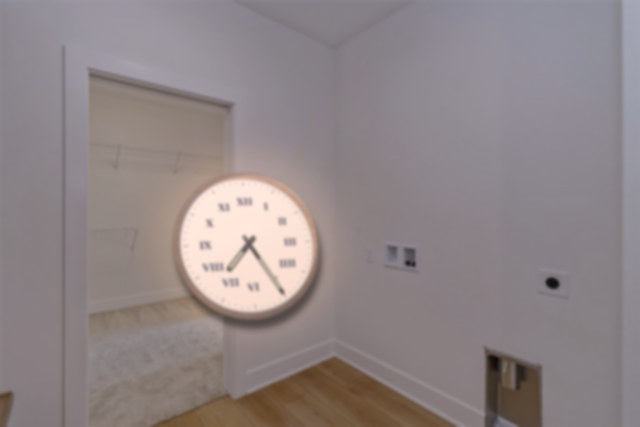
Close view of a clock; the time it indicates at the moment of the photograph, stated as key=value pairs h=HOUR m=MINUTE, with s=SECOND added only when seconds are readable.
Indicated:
h=7 m=25
